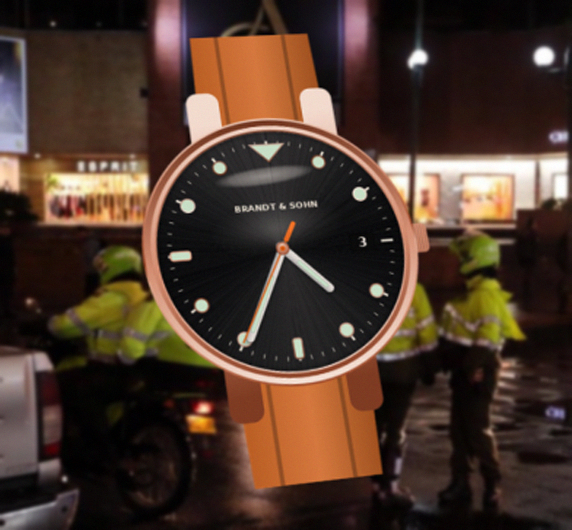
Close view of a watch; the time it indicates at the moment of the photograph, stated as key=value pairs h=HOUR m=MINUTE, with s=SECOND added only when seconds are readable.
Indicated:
h=4 m=34 s=35
